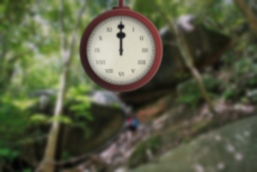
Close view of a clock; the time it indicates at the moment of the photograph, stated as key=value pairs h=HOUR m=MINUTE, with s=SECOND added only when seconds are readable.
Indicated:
h=12 m=0
